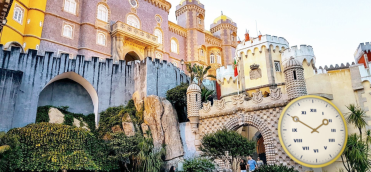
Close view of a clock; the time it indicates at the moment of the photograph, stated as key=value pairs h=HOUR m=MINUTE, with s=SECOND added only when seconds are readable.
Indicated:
h=1 m=50
